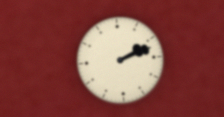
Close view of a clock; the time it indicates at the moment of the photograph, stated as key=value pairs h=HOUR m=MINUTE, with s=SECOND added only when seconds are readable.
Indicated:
h=2 m=12
